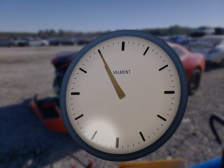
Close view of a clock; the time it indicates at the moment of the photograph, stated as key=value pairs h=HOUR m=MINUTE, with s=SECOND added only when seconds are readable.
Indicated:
h=10 m=55
